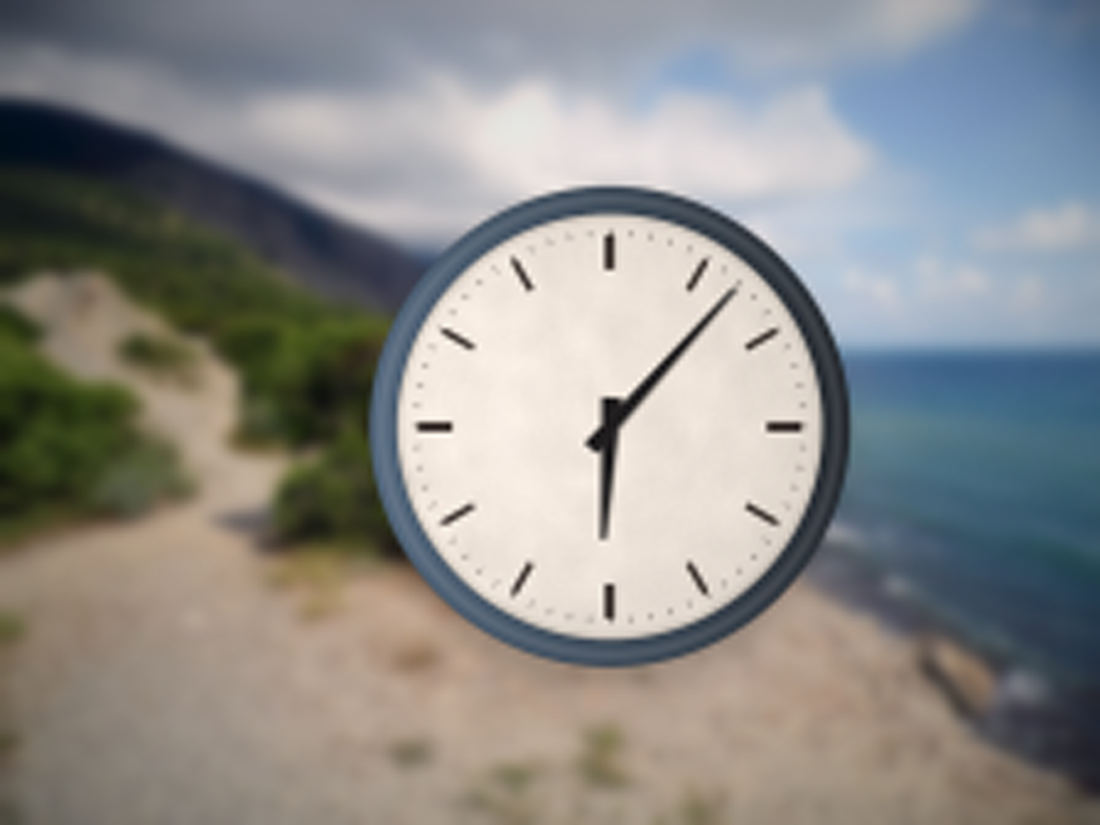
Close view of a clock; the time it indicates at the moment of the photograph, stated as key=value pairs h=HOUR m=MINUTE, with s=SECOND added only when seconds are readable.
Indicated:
h=6 m=7
